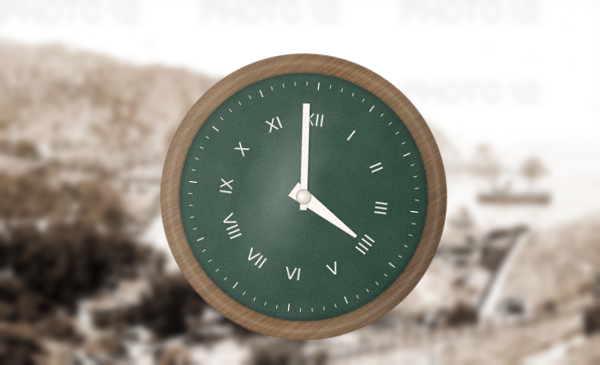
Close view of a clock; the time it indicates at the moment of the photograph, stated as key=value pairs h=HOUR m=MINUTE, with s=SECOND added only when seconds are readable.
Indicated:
h=3 m=59
